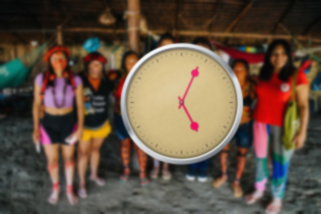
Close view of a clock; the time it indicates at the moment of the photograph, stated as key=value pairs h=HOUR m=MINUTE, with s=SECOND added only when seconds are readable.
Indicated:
h=5 m=4
